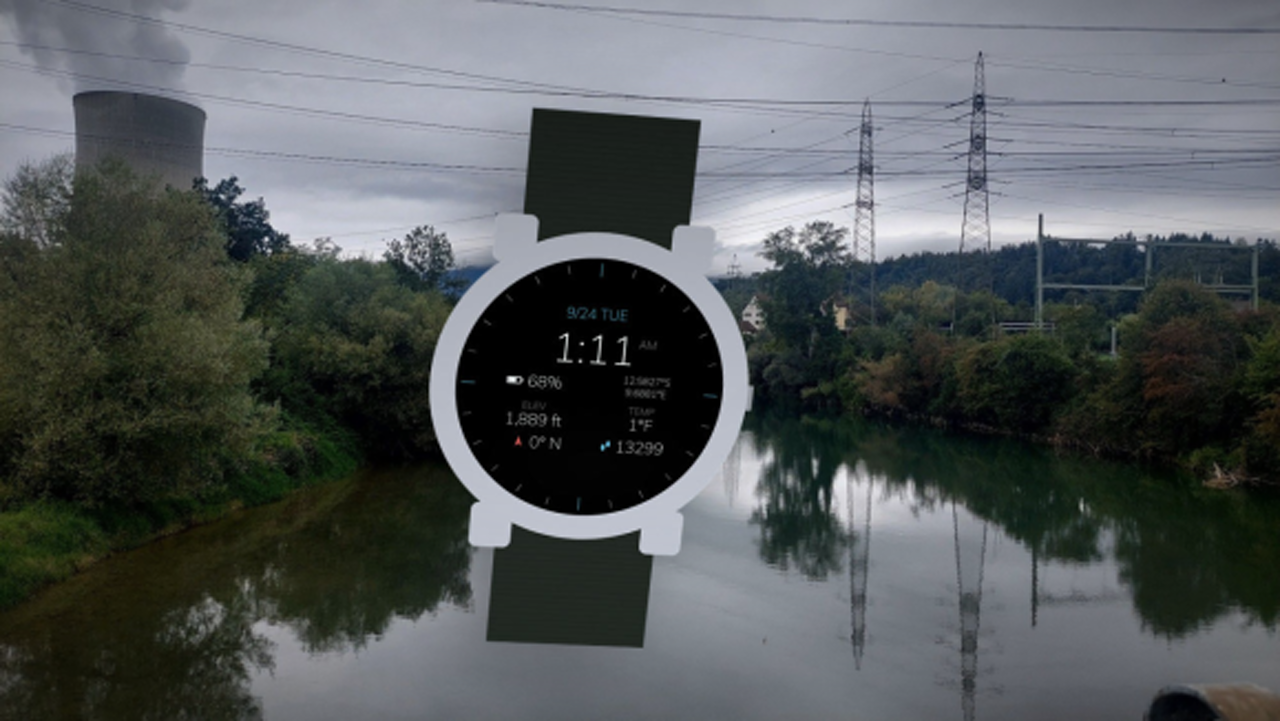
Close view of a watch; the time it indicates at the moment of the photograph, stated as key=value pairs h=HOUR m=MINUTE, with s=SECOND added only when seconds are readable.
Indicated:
h=1 m=11
